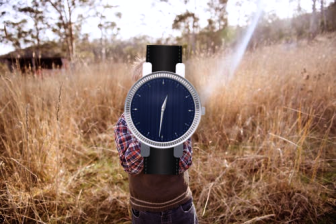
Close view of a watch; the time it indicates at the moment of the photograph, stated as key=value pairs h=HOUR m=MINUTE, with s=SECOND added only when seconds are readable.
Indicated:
h=12 m=31
